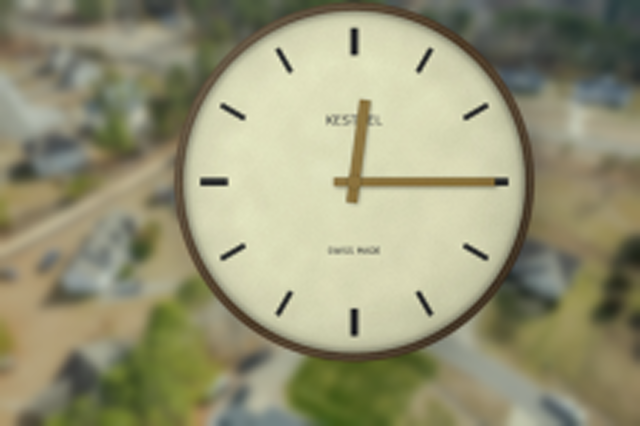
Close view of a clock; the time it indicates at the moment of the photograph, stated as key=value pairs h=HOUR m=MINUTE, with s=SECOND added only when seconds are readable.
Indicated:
h=12 m=15
